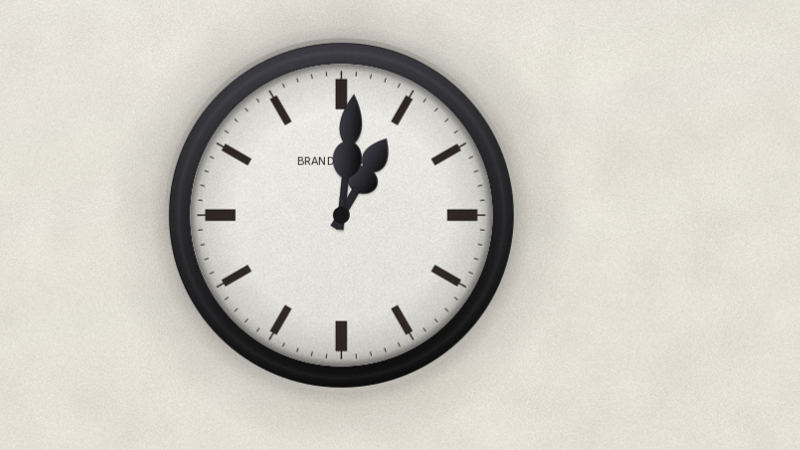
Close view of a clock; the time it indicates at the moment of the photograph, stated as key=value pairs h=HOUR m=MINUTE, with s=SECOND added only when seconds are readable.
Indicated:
h=1 m=1
